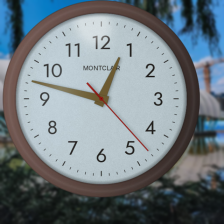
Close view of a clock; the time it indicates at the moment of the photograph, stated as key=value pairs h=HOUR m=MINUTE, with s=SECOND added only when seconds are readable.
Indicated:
h=12 m=47 s=23
